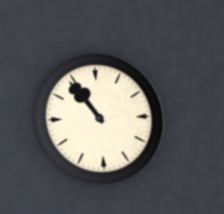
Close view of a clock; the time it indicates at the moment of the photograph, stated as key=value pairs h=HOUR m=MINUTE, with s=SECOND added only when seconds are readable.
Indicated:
h=10 m=54
